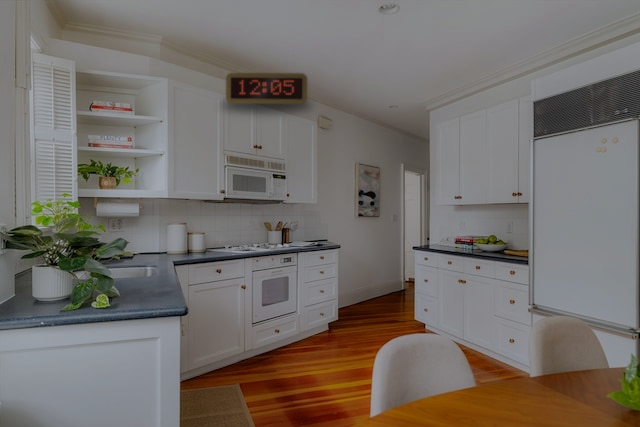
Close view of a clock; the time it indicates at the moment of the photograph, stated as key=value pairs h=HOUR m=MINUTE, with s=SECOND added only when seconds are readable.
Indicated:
h=12 m=5
